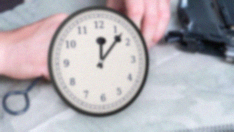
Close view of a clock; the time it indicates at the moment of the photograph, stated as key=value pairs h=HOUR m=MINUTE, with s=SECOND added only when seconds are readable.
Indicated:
h=12 m=7
